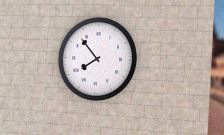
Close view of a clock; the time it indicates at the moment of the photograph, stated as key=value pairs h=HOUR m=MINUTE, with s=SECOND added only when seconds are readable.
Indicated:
h=7 m=53
